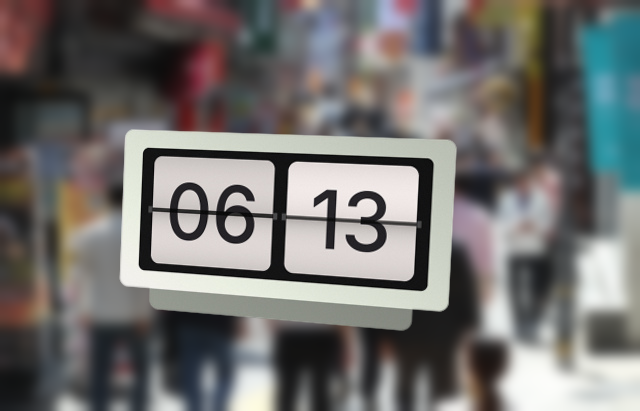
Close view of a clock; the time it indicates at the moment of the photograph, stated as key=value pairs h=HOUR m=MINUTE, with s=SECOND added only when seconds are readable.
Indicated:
h=6 m=13
